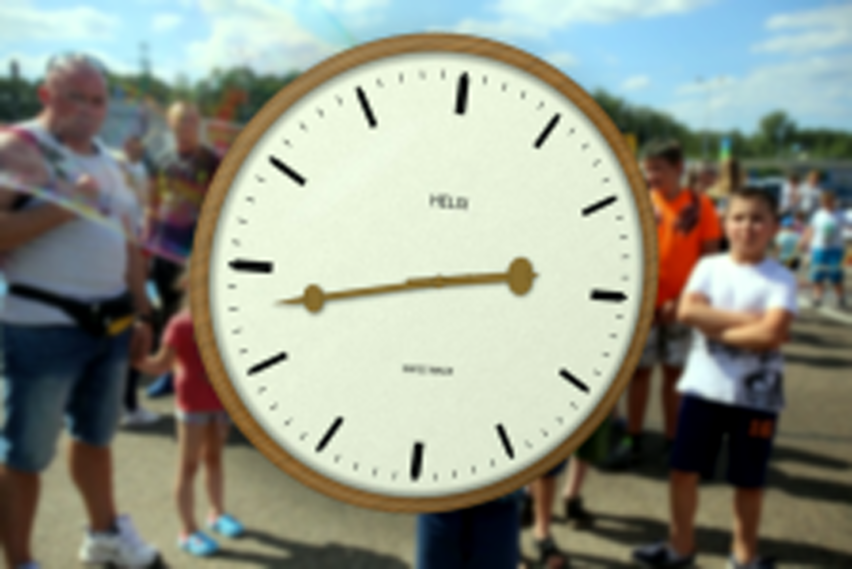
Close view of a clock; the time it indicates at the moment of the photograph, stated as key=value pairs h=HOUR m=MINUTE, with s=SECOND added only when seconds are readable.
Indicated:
h=2 m=43
